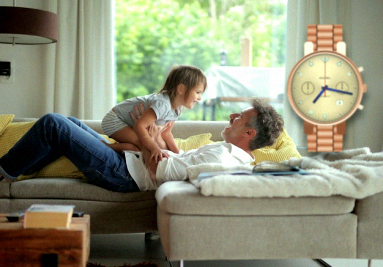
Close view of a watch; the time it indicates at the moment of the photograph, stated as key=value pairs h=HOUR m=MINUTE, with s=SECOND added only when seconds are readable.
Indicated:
h=7 m=17
